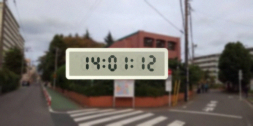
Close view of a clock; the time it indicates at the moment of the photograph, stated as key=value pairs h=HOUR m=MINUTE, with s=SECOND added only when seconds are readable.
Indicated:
h=14 m=1 s=12
